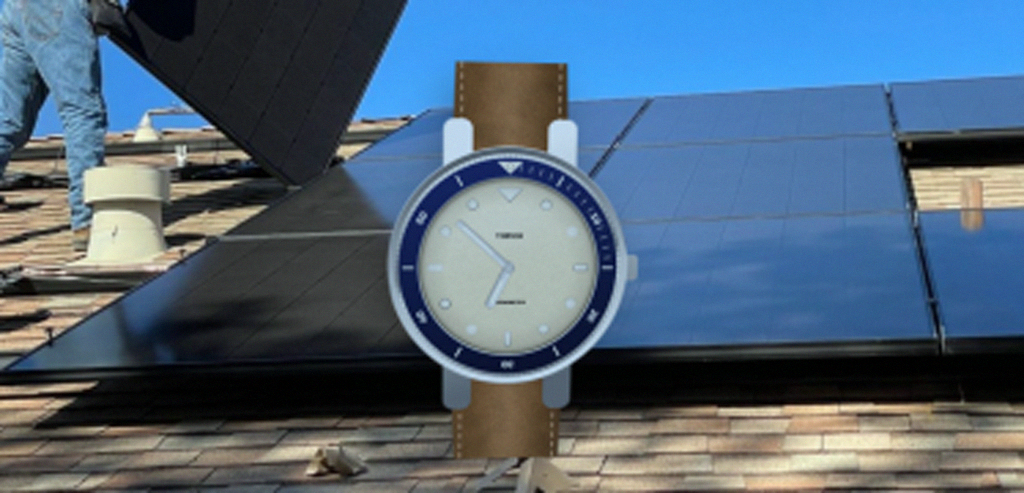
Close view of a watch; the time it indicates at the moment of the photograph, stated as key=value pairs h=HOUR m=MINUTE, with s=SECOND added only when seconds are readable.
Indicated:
h=6 m=52
